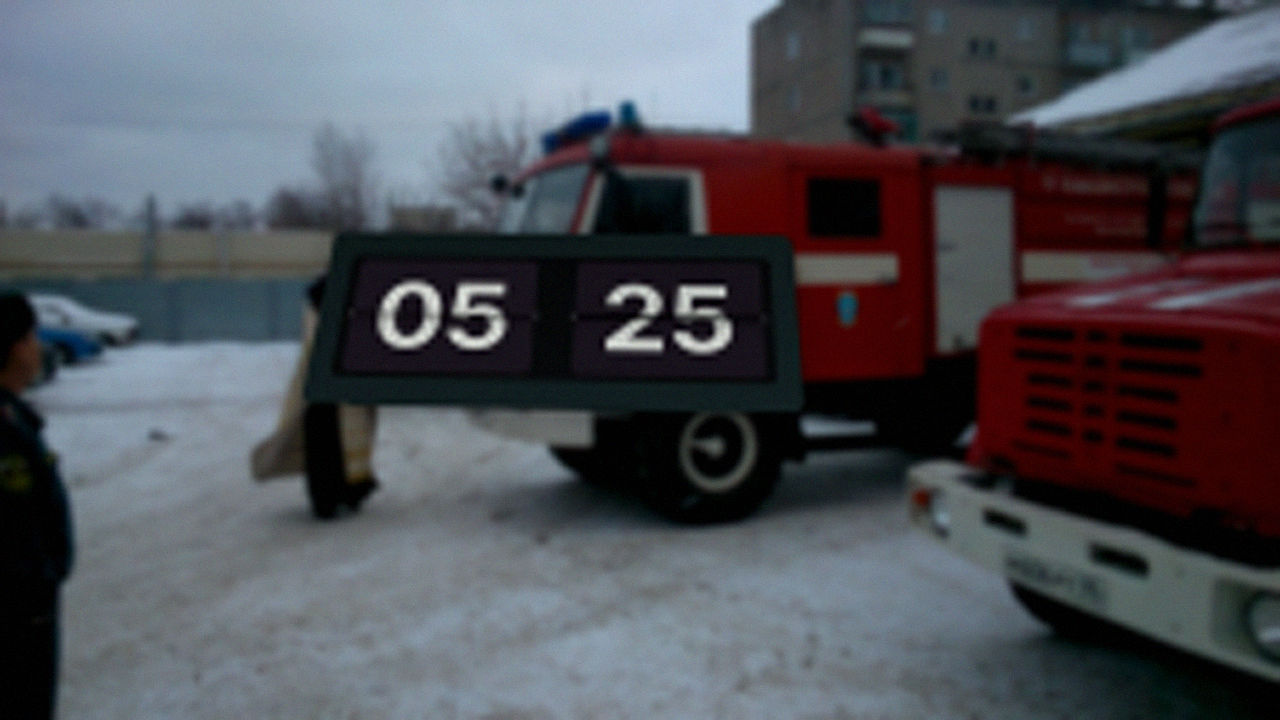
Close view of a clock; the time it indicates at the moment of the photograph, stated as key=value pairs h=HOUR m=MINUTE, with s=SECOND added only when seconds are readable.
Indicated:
h=5 m=25
